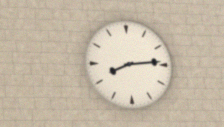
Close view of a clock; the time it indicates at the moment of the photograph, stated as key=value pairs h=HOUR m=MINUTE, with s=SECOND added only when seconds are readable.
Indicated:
h=8 m=14
